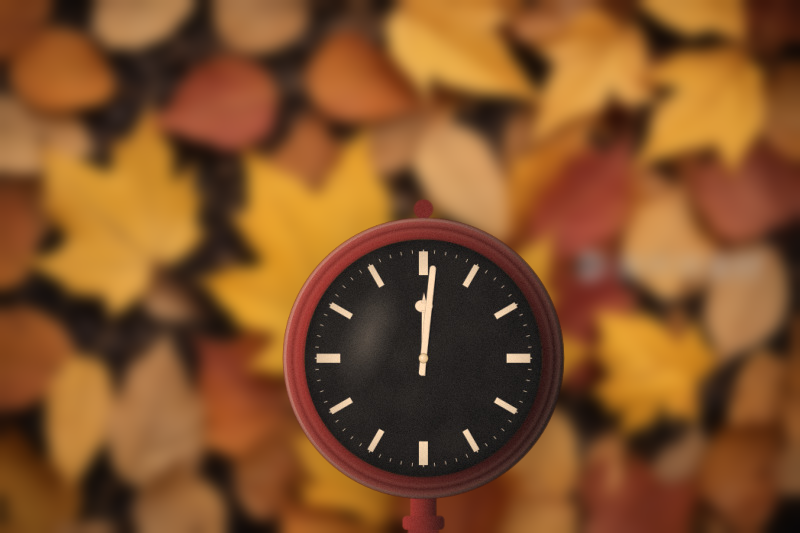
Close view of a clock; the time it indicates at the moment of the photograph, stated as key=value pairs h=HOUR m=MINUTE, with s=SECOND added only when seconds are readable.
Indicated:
h=12 m=1
